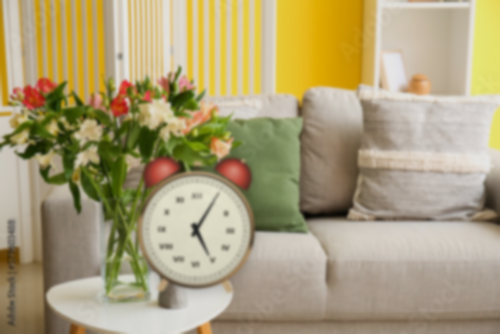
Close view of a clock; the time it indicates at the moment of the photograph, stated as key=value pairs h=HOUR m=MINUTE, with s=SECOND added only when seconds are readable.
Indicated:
h=5 m=5
